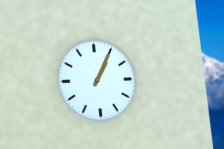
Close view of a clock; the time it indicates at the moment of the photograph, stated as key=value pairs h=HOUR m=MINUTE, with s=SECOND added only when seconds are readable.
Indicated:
h=1 m=5
